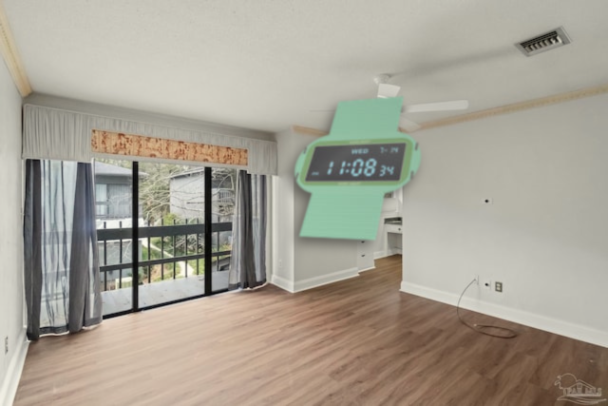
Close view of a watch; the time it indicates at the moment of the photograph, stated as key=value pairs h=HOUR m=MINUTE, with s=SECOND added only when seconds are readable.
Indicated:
h=11 m=8 s=34
